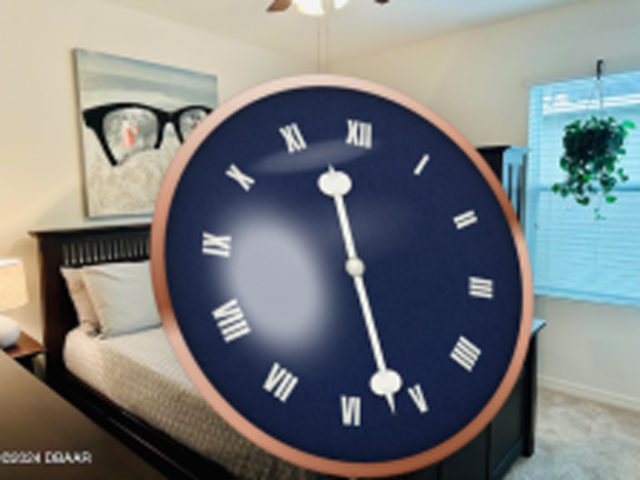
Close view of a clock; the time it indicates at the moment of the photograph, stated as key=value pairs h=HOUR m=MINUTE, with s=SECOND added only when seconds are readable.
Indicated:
h=11 m=27
